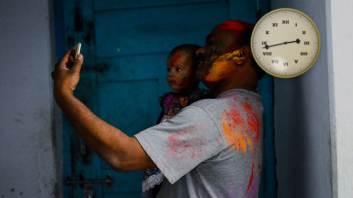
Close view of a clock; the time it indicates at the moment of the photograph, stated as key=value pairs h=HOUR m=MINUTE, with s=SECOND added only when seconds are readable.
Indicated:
h=2 m=43
